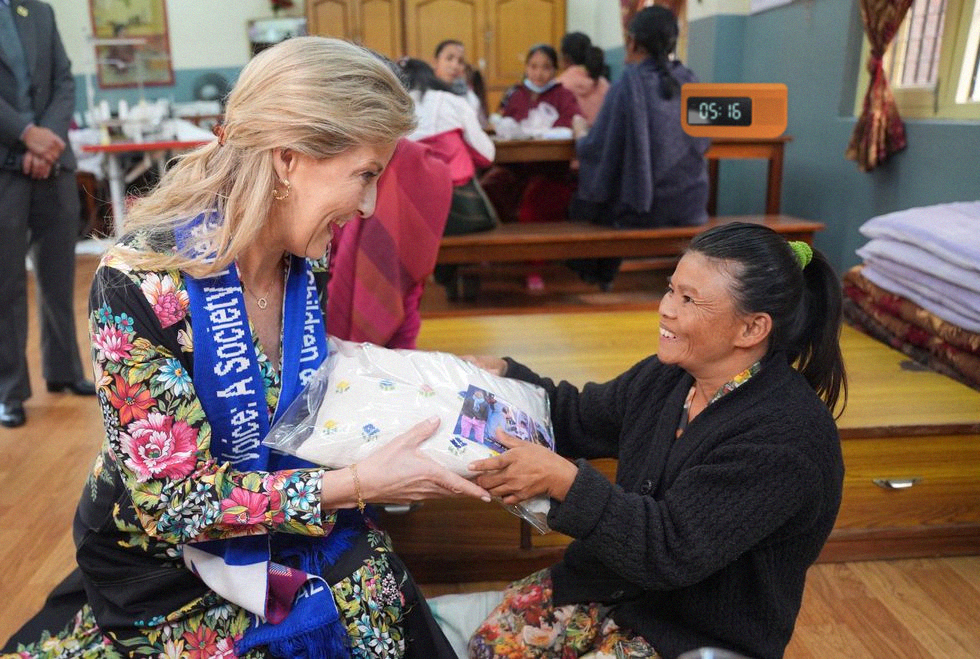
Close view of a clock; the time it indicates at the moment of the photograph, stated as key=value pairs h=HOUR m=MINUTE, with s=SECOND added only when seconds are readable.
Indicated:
h=5 m=16
